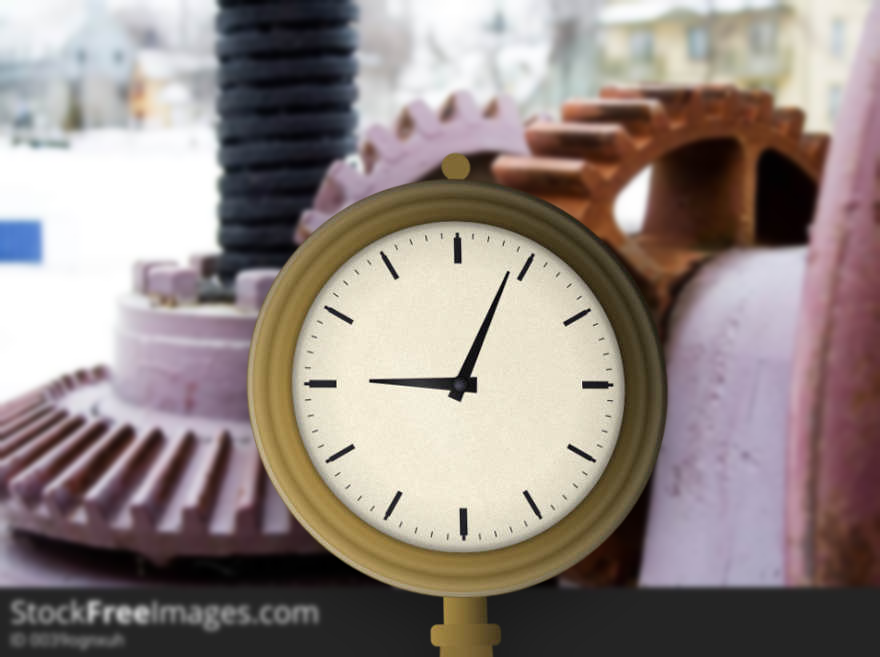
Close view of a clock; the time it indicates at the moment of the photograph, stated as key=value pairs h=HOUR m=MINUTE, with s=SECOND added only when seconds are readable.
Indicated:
h=9 m=4
